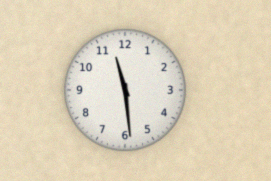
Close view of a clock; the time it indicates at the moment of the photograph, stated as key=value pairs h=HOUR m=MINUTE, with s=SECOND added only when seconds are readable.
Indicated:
h=11 m=29
